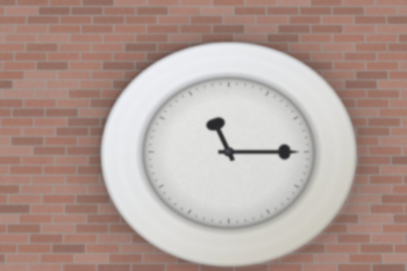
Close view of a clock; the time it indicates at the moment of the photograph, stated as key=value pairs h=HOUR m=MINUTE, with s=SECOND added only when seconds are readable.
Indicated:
h=11 m=15
